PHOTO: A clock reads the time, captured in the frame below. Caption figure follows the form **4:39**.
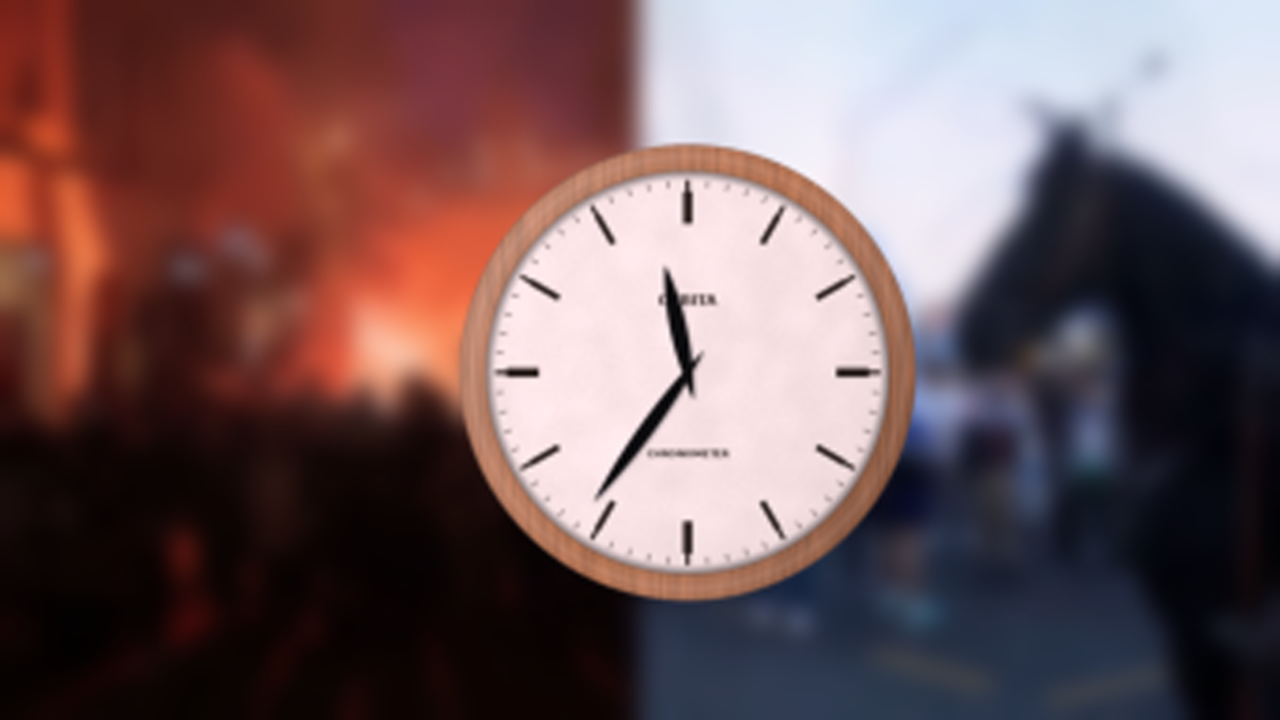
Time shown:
**11:36**
